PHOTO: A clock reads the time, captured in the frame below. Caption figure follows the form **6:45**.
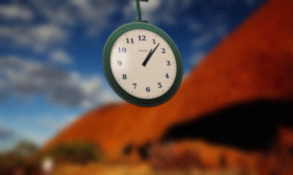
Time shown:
**1:07**
